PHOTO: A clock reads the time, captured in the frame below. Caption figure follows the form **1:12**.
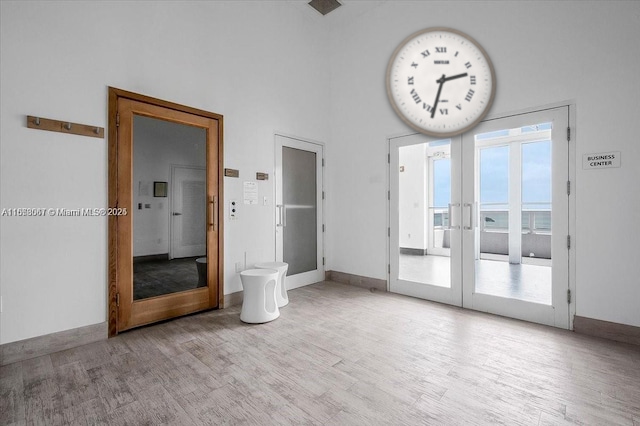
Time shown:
**2:33**
